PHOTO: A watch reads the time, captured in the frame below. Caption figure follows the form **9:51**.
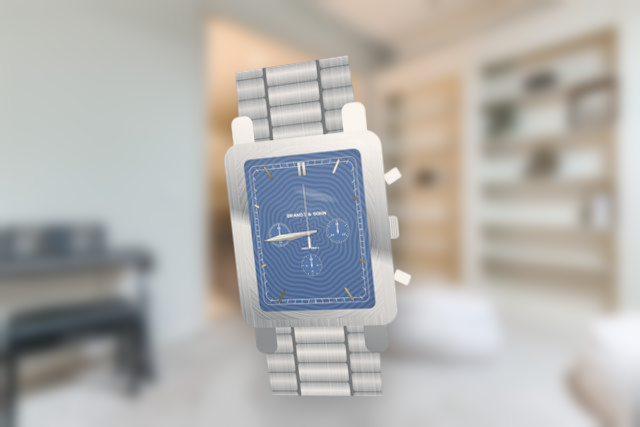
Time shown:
**8:44**
